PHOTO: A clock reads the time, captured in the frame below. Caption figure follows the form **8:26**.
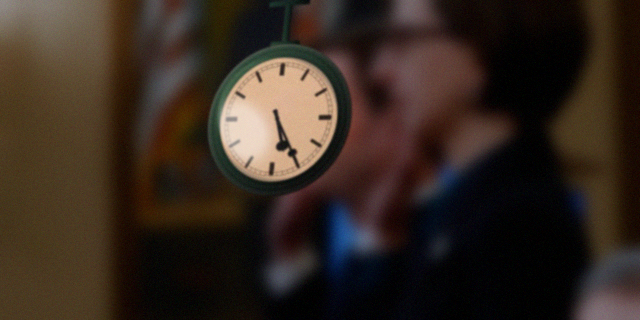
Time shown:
**5:25**
